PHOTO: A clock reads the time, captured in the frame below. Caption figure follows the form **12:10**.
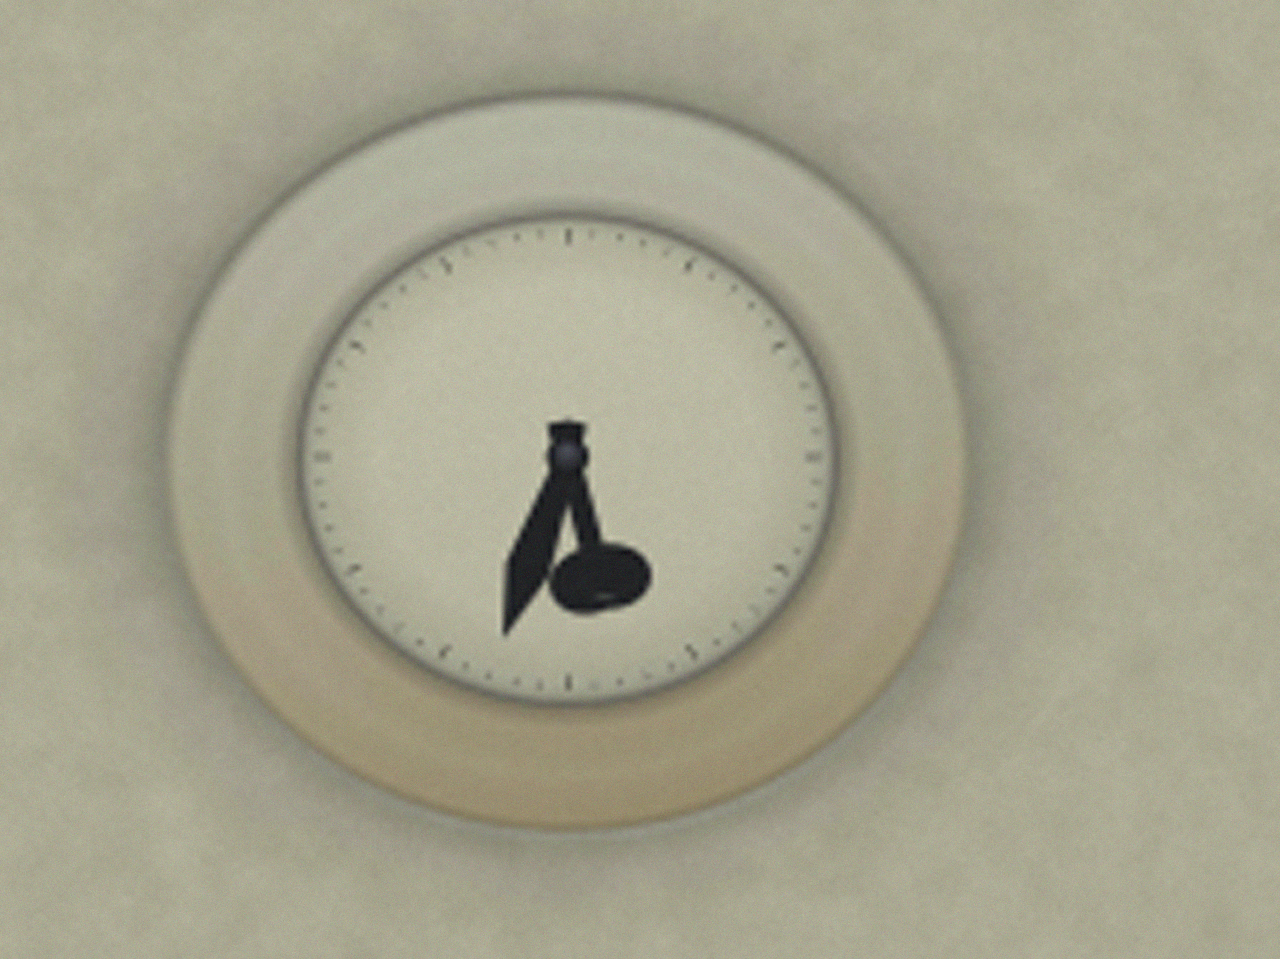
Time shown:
**5:33**
